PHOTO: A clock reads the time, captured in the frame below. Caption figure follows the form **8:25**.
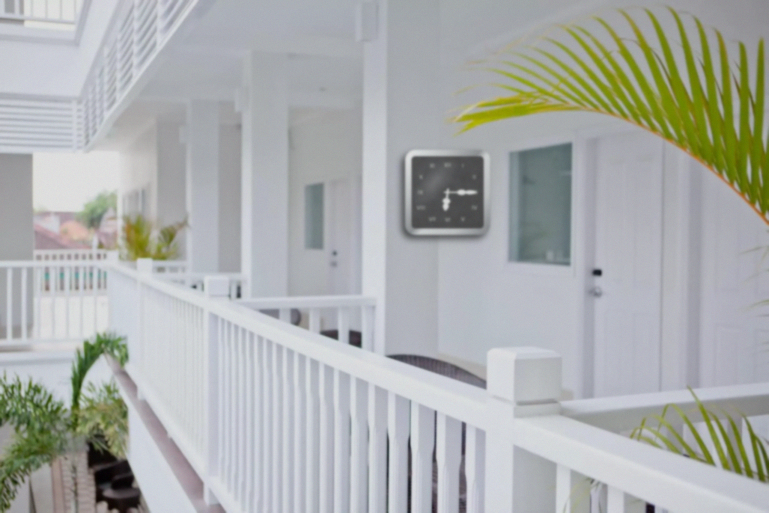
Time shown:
**6:15**
